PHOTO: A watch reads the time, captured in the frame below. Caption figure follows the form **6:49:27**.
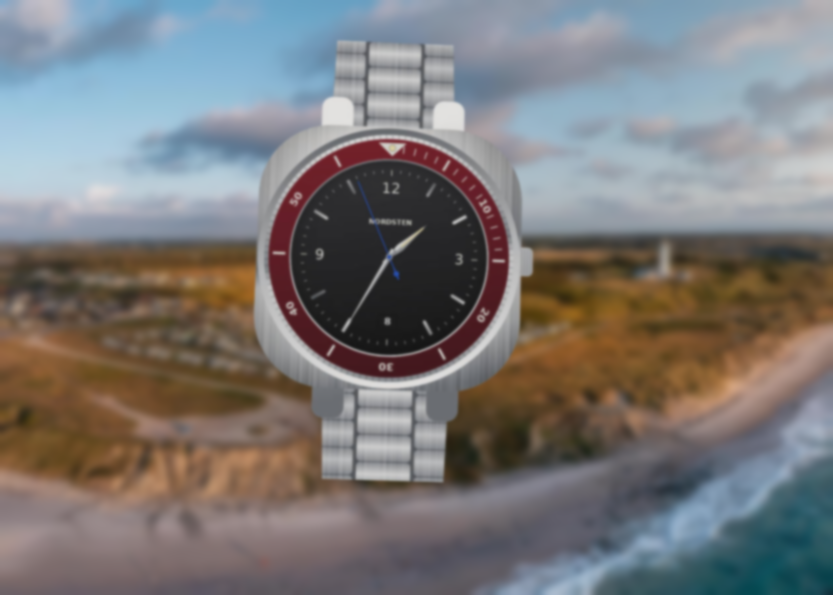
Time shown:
**1:34:56**
